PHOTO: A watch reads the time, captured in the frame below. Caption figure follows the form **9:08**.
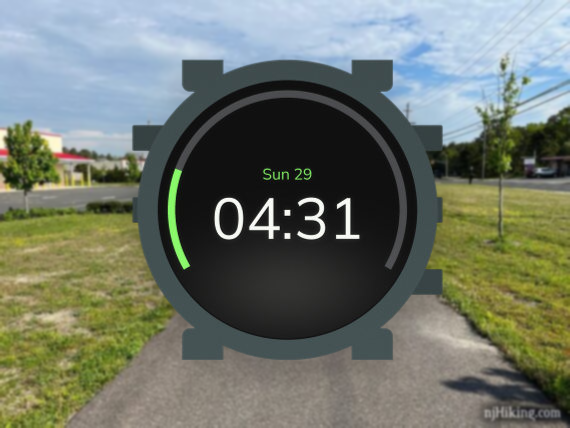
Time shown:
**4:31**
